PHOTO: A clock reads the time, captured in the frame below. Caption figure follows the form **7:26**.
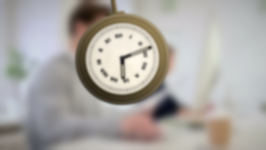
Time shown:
**6:13**
